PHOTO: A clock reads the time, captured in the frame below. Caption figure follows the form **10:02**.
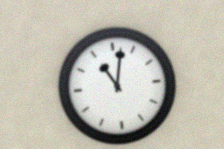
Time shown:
**11:02**
